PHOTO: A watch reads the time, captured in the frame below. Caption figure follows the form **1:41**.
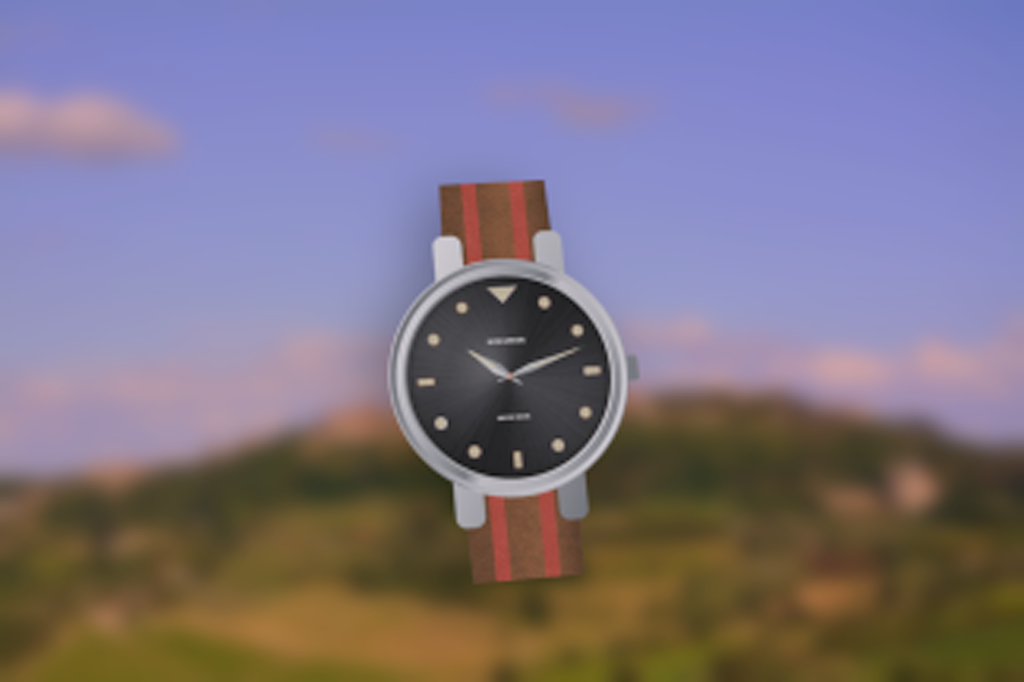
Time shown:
**10:12**
